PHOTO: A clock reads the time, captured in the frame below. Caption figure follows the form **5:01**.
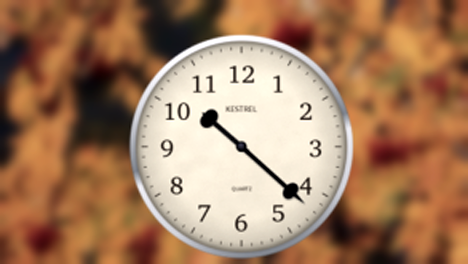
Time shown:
**10:22**
